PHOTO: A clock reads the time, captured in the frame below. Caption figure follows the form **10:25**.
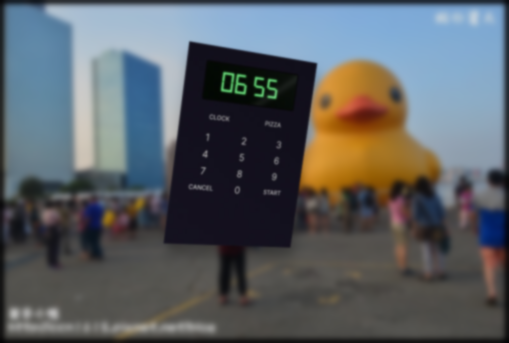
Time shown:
**6:55**
